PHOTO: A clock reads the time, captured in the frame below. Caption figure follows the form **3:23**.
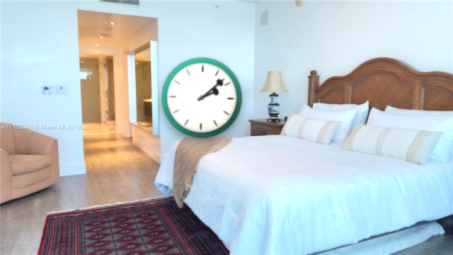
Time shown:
**2:08**
